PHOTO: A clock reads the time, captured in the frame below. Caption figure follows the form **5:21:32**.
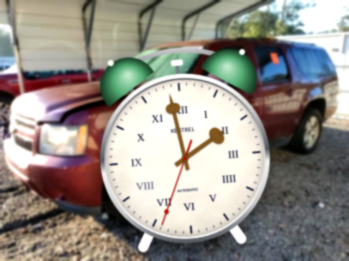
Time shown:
**1:58:34**
